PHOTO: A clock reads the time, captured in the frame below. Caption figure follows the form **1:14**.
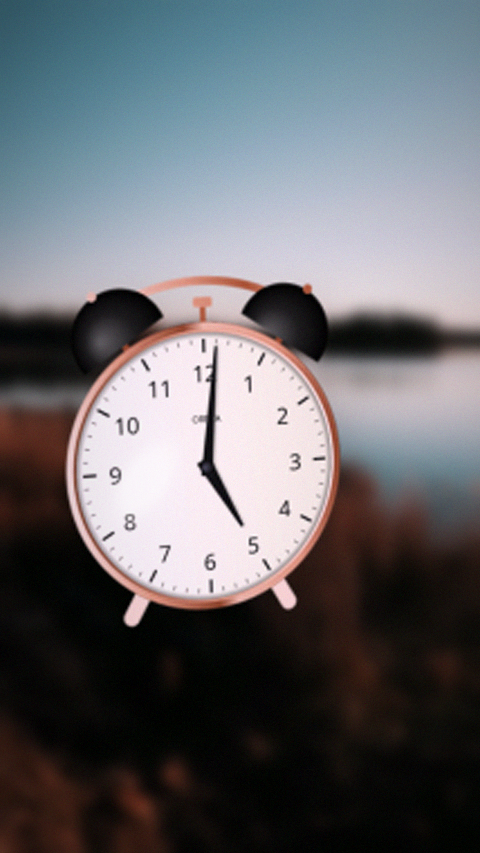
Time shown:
**5:01**
